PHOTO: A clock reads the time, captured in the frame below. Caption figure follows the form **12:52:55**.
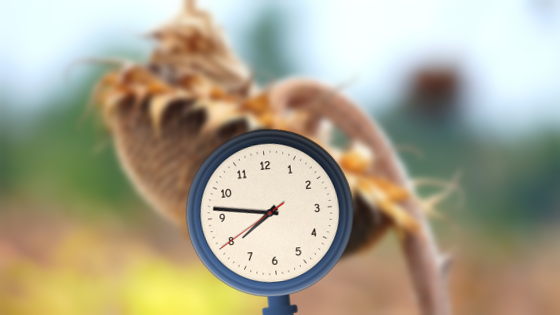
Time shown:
**7:46:40**
